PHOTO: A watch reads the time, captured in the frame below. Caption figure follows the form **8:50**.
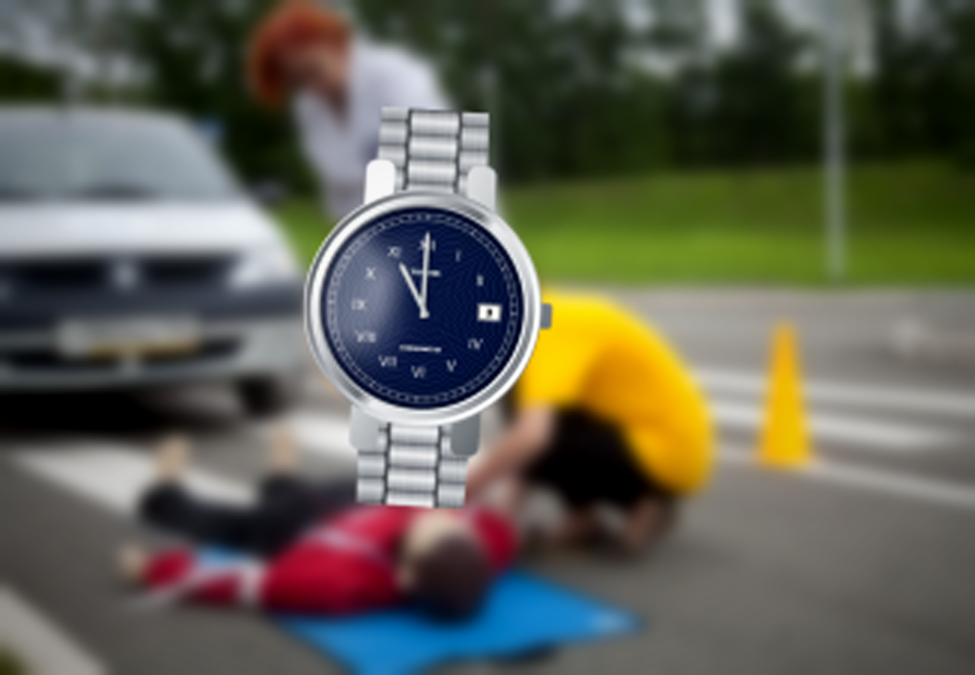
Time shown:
**11:00**
